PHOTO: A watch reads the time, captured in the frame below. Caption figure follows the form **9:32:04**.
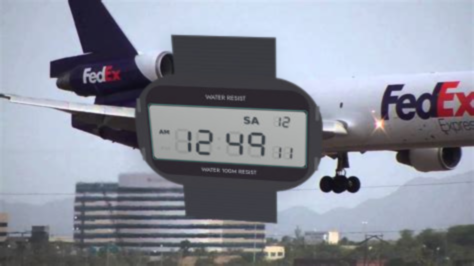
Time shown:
**12:49:11**
